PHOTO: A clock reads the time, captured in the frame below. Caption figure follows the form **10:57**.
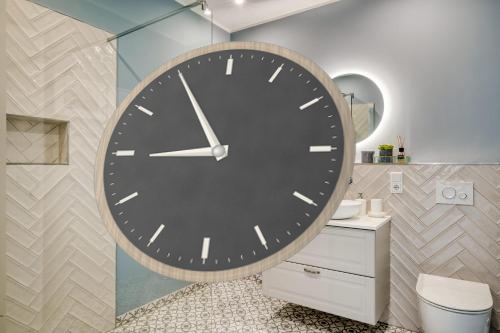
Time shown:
**8:55**
